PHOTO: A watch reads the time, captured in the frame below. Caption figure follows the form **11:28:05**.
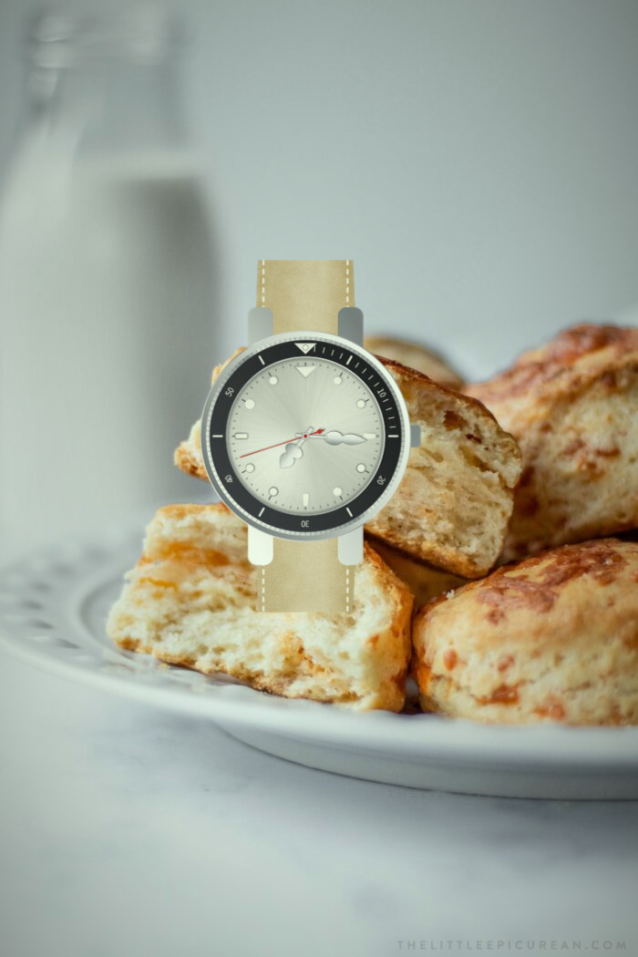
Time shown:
**7:15:42**
